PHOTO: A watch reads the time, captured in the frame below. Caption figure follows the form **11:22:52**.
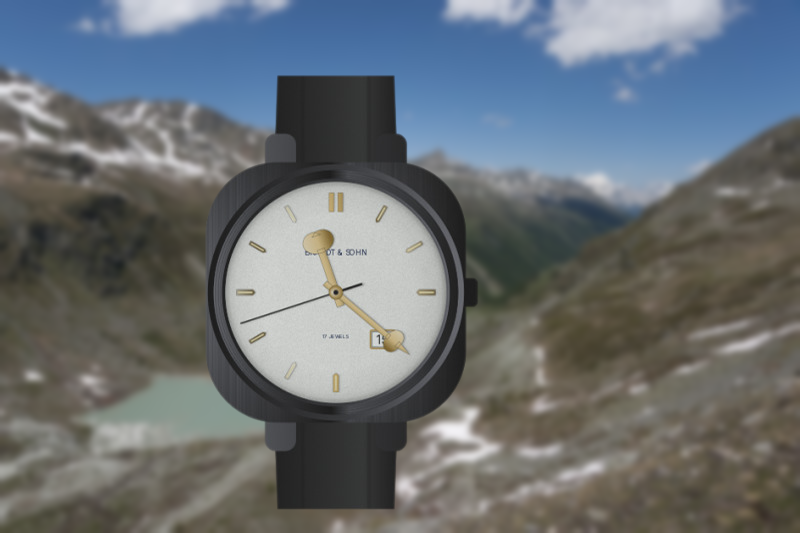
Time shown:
**11:21:42**
